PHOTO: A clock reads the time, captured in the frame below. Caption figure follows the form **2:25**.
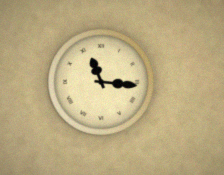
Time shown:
**11:16**
